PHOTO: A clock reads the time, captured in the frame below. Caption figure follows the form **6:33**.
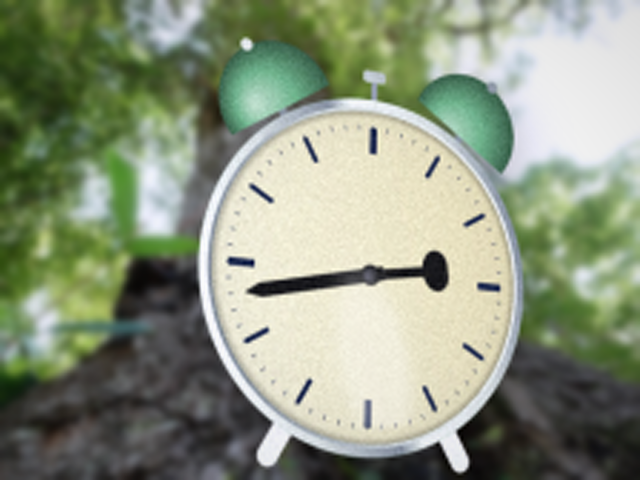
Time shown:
**2:43**
